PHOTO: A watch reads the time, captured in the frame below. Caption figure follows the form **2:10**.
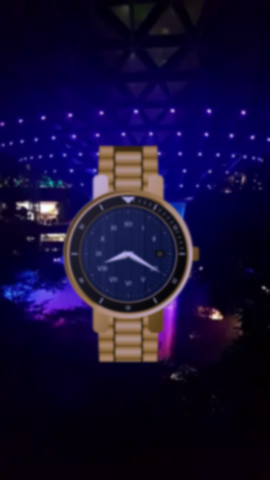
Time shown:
**8:20**
